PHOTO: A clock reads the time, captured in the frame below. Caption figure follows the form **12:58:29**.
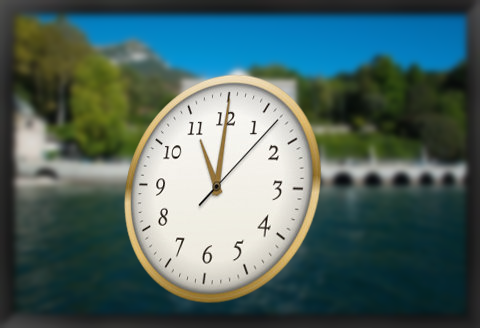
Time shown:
**11:00:07**
